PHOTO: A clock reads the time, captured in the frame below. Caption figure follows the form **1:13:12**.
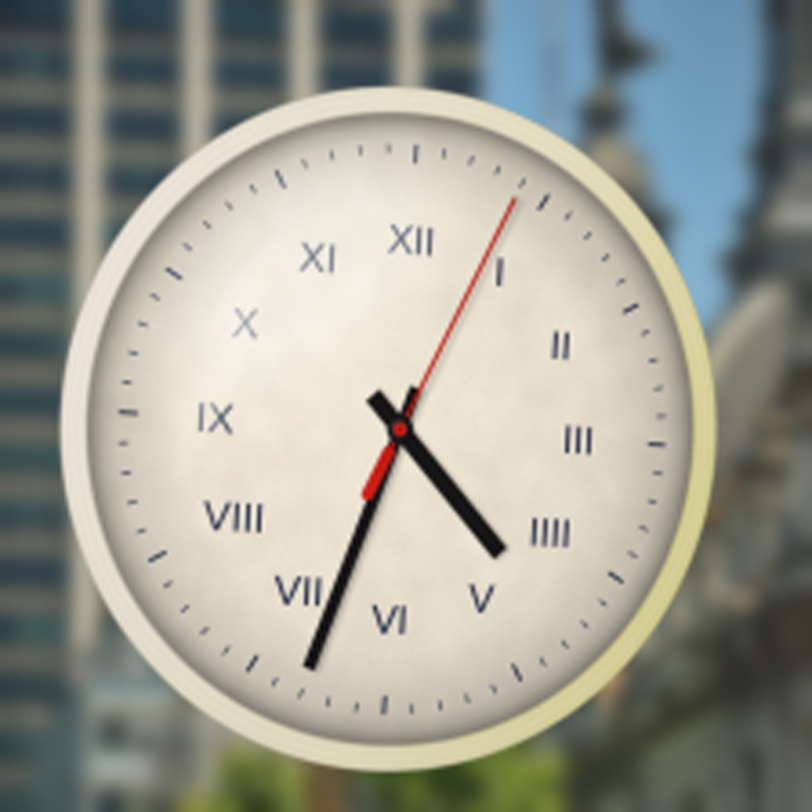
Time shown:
**4:33:04**
